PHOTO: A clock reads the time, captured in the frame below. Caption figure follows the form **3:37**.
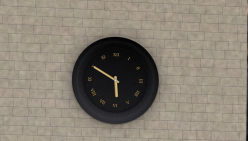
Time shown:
**5:50**
